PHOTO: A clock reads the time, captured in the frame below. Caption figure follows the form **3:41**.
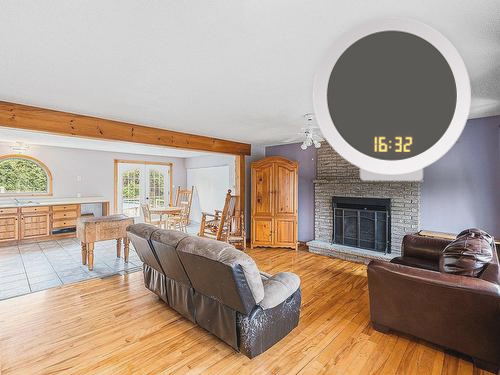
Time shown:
**16:32**
